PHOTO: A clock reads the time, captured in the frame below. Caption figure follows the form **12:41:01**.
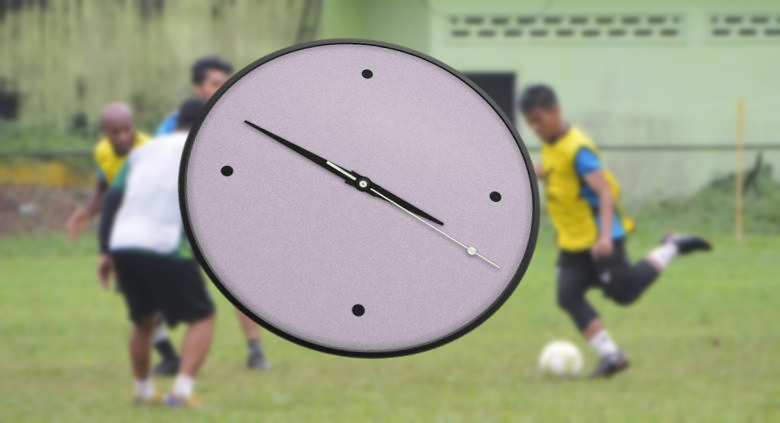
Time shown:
**3:49:20**
